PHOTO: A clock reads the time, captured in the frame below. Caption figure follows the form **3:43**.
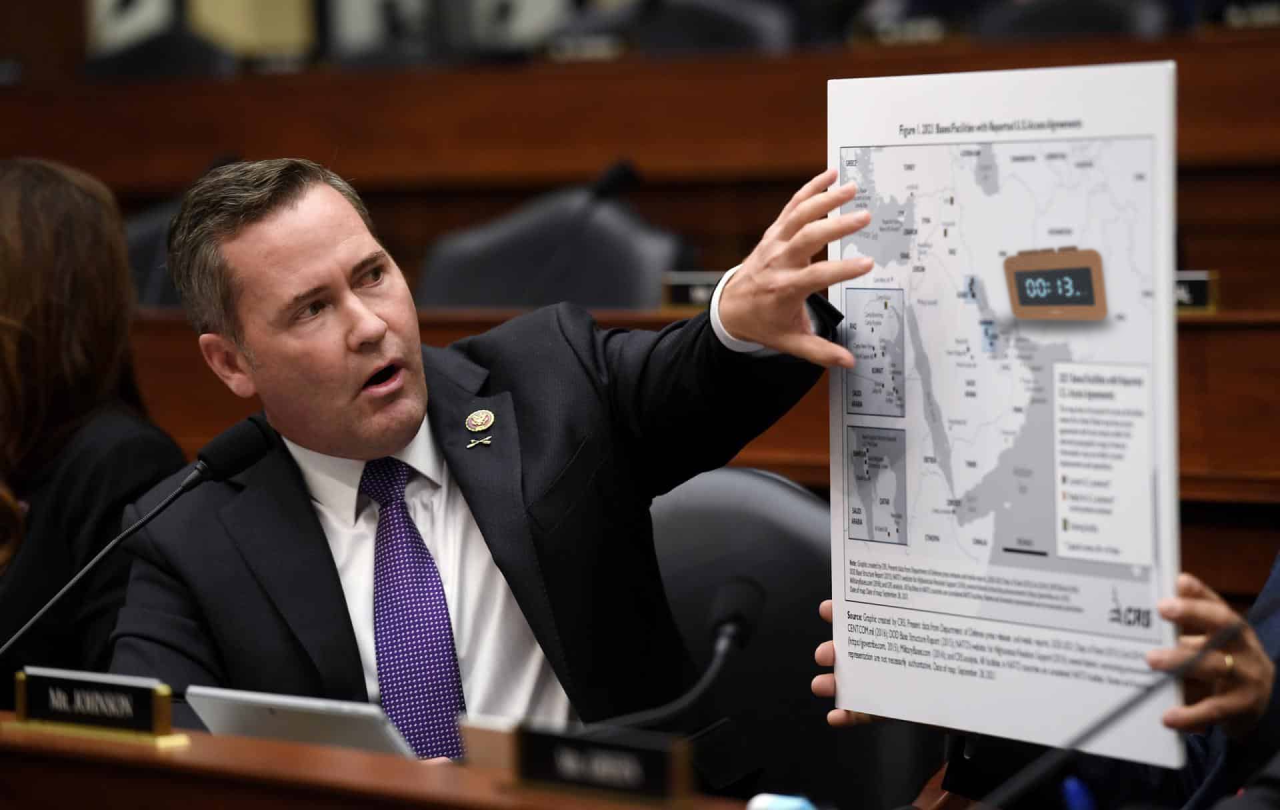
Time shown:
**0:13**
